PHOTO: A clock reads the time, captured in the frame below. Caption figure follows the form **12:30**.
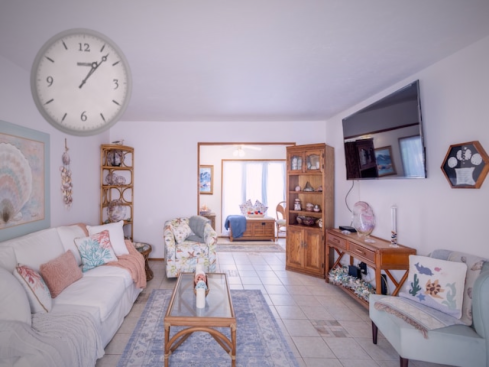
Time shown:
**1:07**
